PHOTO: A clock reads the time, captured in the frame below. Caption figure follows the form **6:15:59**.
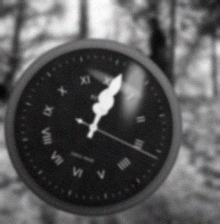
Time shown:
**12:01:16**
